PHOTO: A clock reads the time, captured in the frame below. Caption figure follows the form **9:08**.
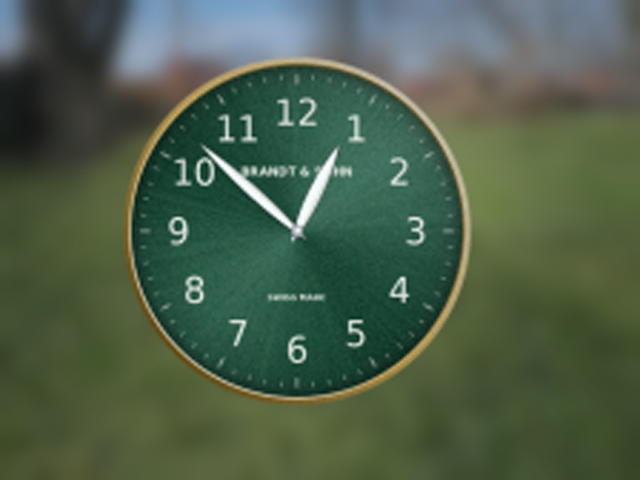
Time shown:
**12:52**
